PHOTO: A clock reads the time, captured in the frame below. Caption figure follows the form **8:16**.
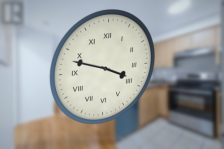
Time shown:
**3:48**
